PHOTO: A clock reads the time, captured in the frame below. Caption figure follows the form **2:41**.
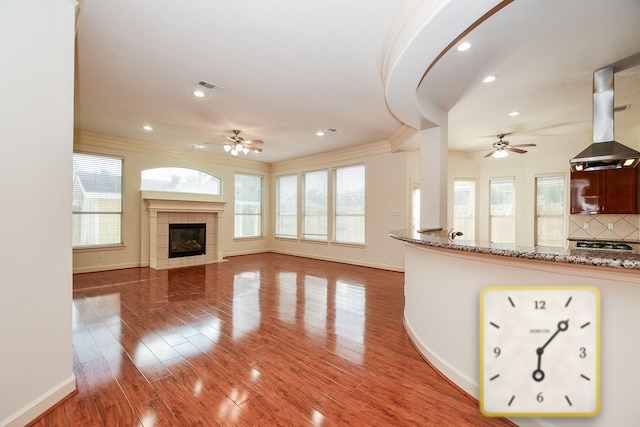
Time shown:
**6:07**
